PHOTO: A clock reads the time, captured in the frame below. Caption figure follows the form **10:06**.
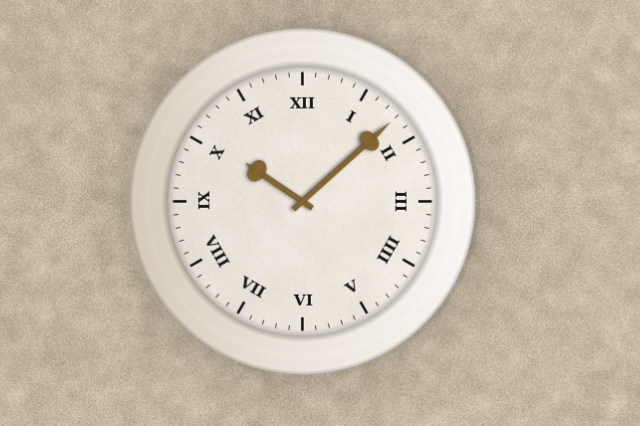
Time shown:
**10:08**
